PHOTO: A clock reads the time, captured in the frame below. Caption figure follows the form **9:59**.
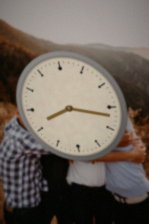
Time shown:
**8:17**
